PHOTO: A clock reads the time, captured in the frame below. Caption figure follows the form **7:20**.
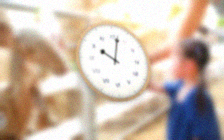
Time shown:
**10:02**
